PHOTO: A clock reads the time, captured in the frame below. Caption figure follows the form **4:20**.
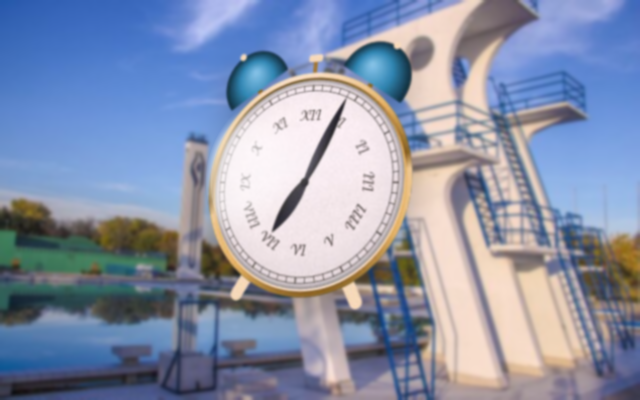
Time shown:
**7:04**
